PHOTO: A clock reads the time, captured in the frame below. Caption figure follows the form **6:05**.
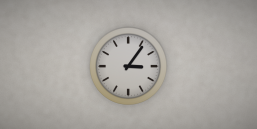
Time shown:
**3:06**
